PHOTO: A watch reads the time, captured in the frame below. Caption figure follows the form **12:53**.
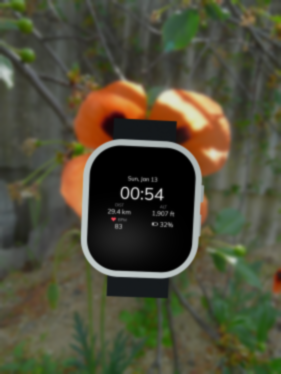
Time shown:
**0:54**
